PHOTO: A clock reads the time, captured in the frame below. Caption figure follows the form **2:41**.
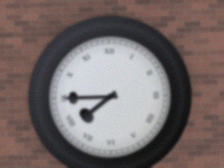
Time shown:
**7:45**
